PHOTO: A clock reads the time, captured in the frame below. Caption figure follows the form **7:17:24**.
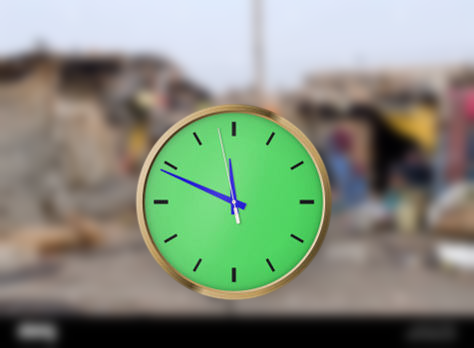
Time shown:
**11:48:58**
